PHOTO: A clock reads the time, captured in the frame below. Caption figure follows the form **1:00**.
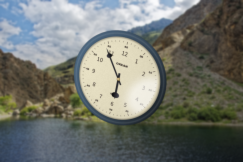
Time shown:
**5:54**
